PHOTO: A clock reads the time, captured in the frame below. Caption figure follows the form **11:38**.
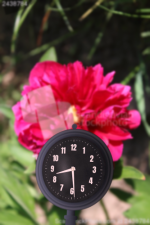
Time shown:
**8:29**
